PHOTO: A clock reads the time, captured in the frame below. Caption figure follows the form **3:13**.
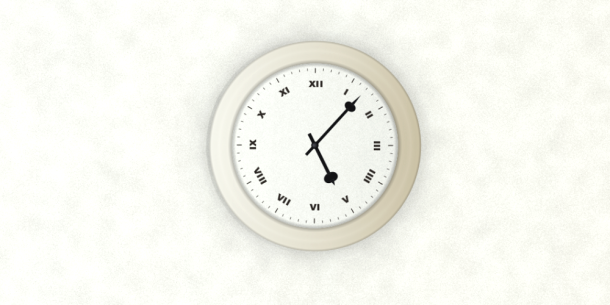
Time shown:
**5:07**
